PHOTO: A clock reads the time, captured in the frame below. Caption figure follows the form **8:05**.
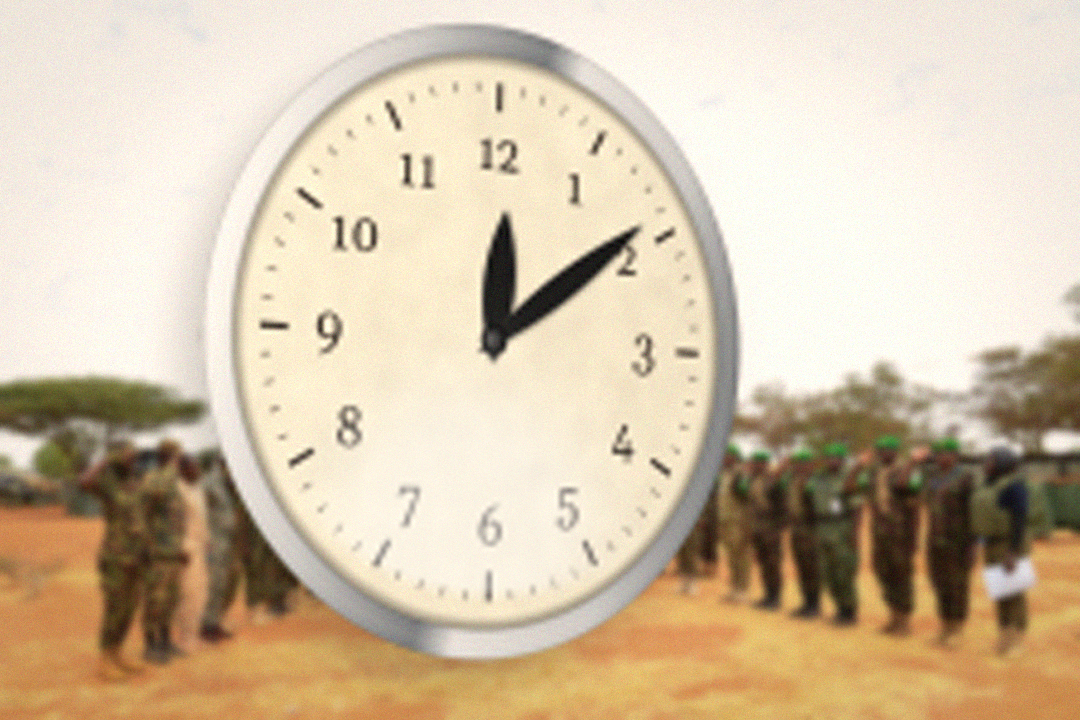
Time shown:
**12:09**
